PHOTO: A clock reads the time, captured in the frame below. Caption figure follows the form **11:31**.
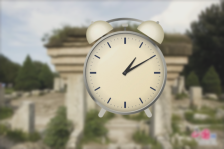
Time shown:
**1:10**
